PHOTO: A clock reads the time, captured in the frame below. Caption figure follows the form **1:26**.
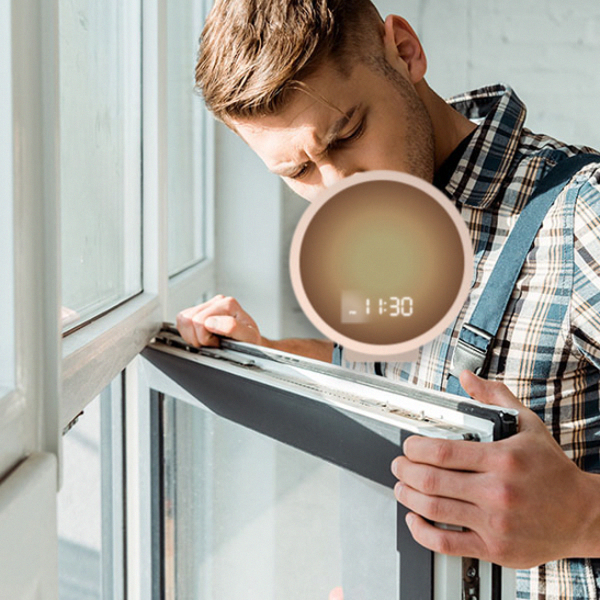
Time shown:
**11:30**
